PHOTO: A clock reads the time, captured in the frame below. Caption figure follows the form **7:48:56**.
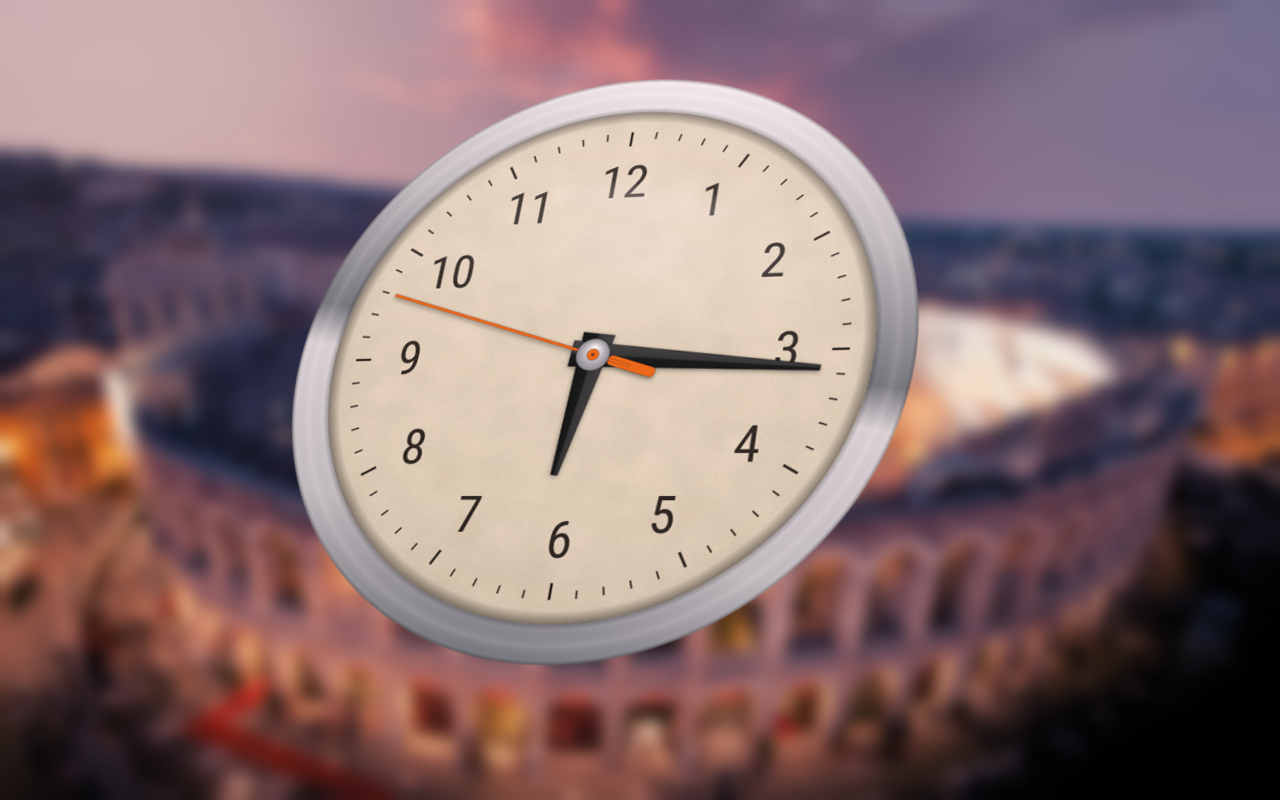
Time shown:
**6:15:48**
